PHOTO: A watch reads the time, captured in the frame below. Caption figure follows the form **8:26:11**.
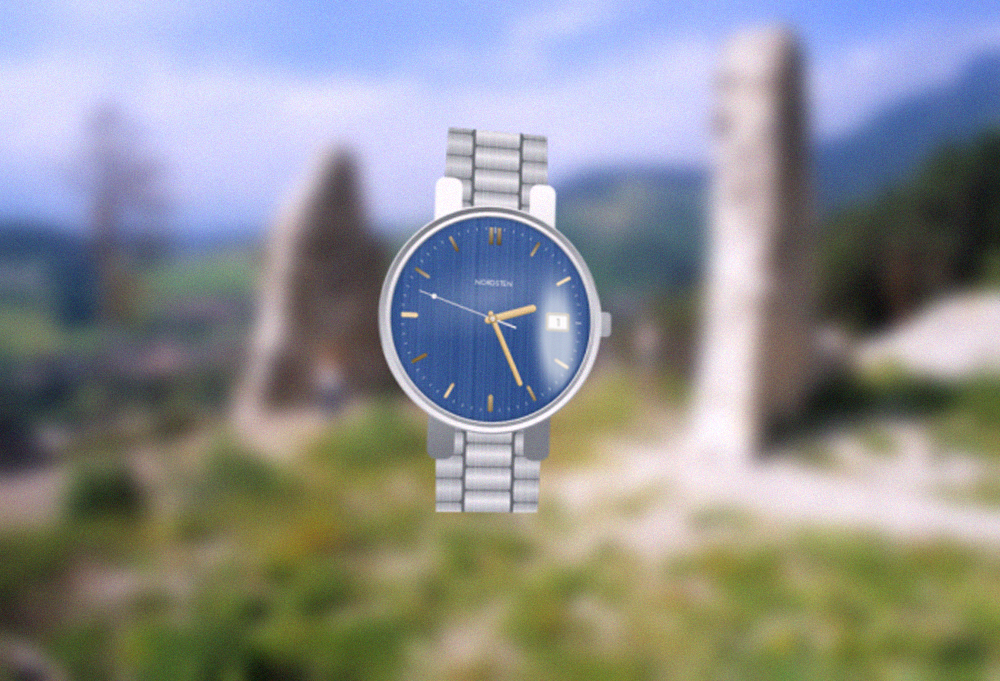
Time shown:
**2:25:48**
